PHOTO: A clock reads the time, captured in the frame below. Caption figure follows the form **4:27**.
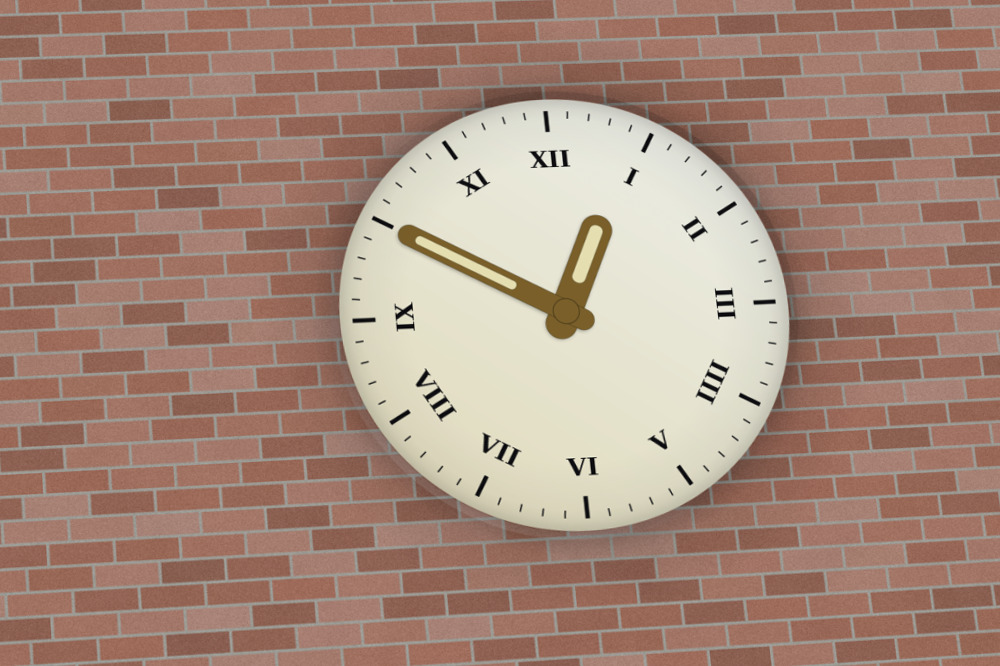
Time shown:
**12:50**
